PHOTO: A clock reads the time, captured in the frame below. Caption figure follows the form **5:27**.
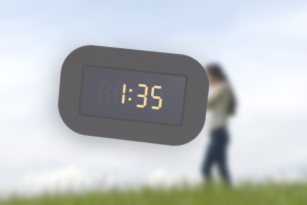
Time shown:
**1:35**
